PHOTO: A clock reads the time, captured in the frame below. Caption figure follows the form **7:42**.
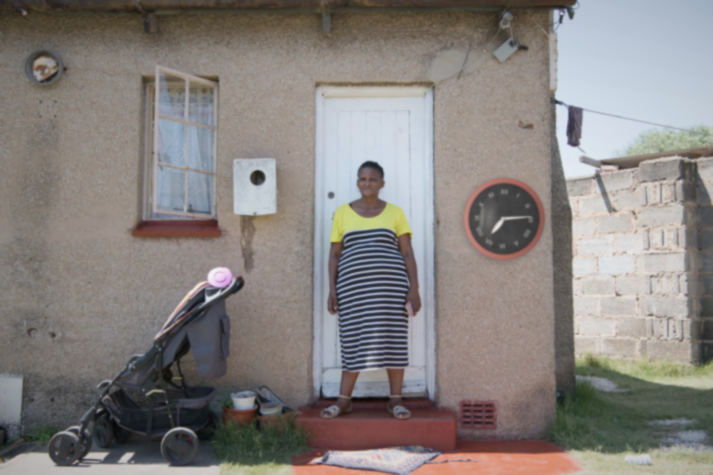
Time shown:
**7:14**
